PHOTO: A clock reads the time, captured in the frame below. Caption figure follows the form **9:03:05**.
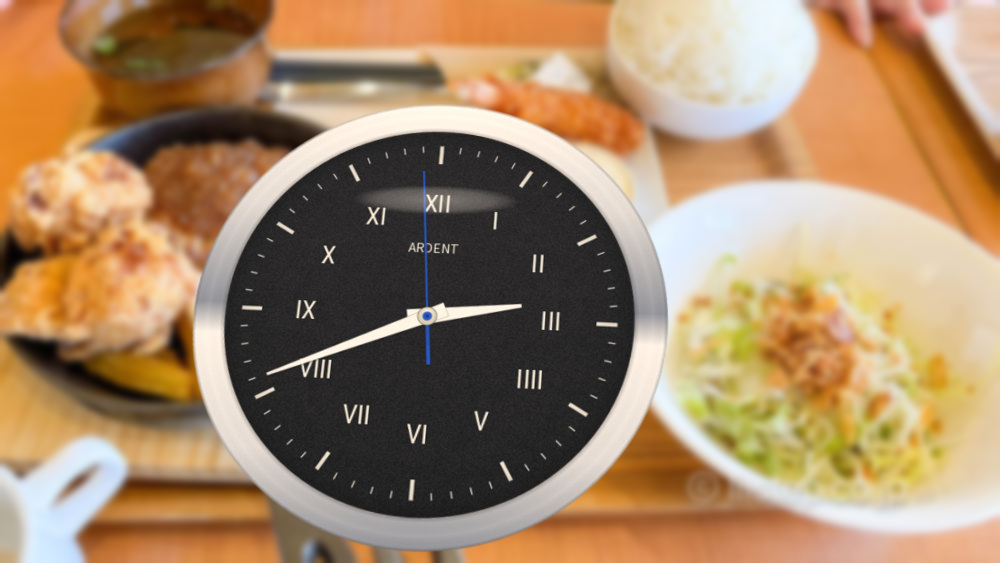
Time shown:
**2:40:59**
